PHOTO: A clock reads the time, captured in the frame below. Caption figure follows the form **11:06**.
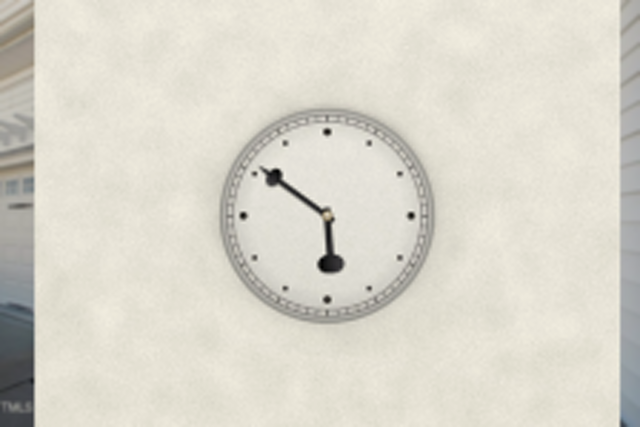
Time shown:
**5:51**
